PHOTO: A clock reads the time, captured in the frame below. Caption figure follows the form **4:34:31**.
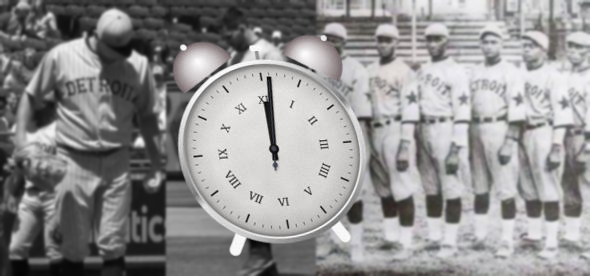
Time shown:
**12:01:01**
